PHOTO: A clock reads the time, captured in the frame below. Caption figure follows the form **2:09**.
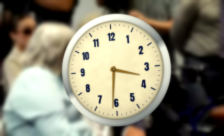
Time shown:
**3:31**
